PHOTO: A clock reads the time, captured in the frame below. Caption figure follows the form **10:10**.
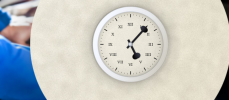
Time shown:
**5:07**
